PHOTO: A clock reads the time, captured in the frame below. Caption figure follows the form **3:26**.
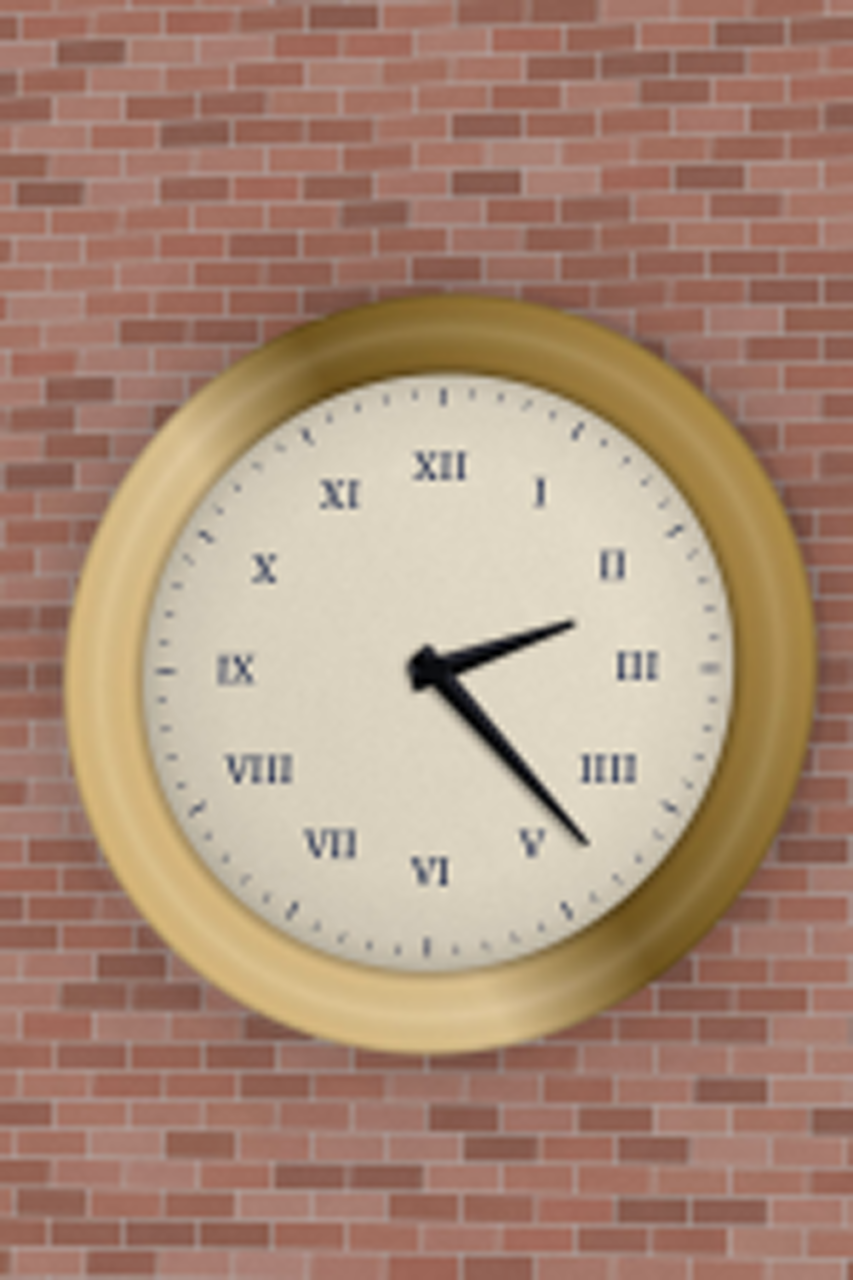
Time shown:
**2:23**
